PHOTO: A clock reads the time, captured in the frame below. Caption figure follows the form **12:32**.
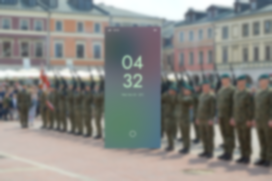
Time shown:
**4:32**
